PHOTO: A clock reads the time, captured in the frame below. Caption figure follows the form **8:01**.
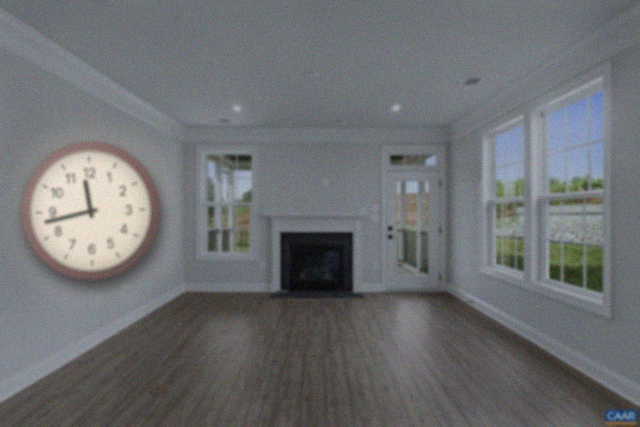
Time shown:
**11:43**
